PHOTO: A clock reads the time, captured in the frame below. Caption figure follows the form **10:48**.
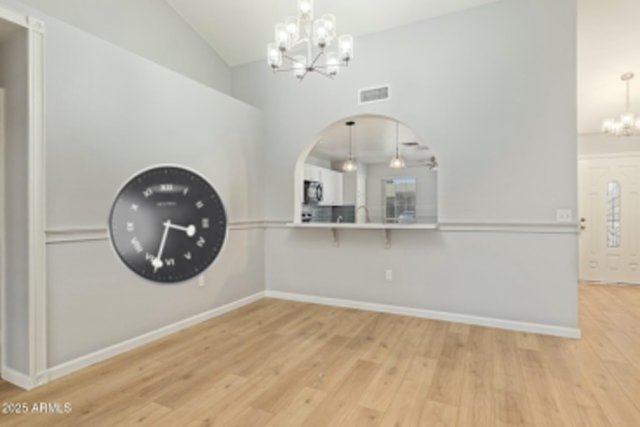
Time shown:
**3:33**
